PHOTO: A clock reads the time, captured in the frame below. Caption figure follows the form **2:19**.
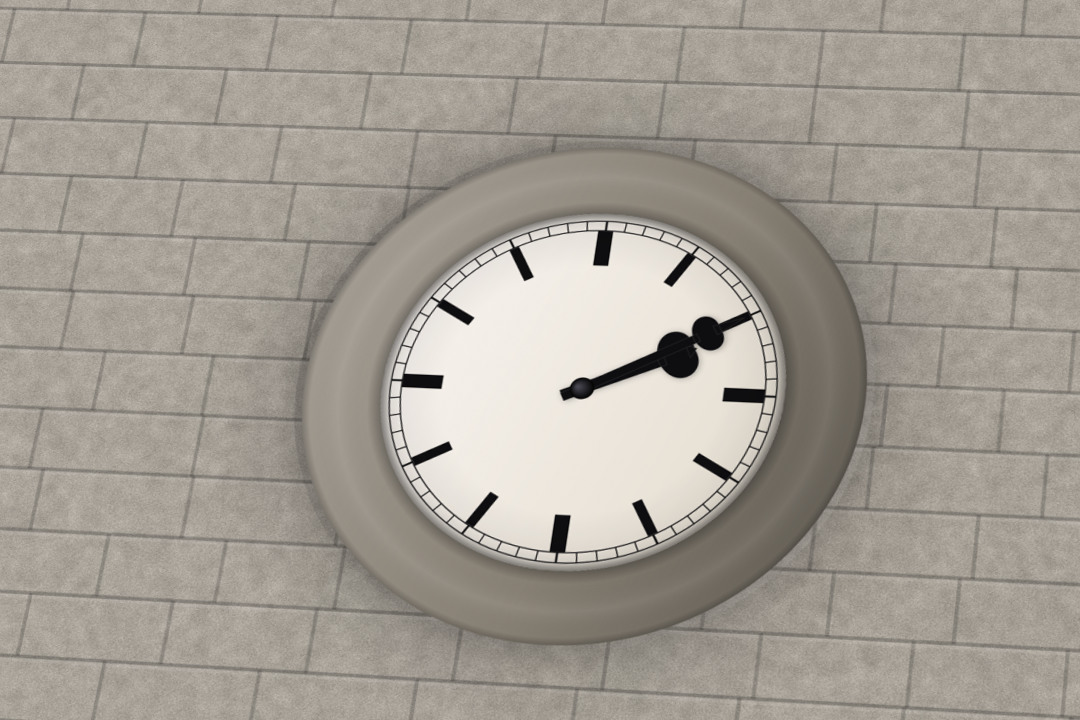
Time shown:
**2:10**
